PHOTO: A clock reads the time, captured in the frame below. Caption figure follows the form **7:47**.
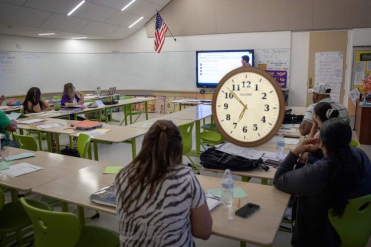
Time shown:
**6:52**
